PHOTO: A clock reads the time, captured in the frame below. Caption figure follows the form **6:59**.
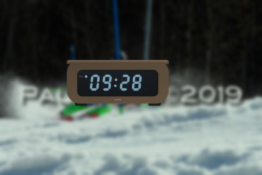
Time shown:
**9:28**
